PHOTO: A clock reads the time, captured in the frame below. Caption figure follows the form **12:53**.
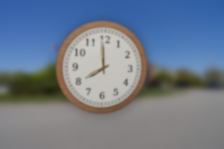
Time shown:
**7:59**
